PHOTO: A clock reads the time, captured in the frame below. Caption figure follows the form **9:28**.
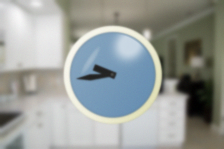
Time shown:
**9:44**
